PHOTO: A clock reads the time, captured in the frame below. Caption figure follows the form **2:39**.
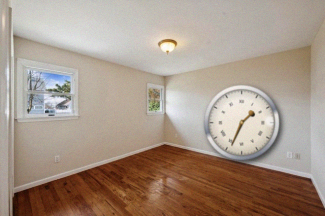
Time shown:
**1:34**
